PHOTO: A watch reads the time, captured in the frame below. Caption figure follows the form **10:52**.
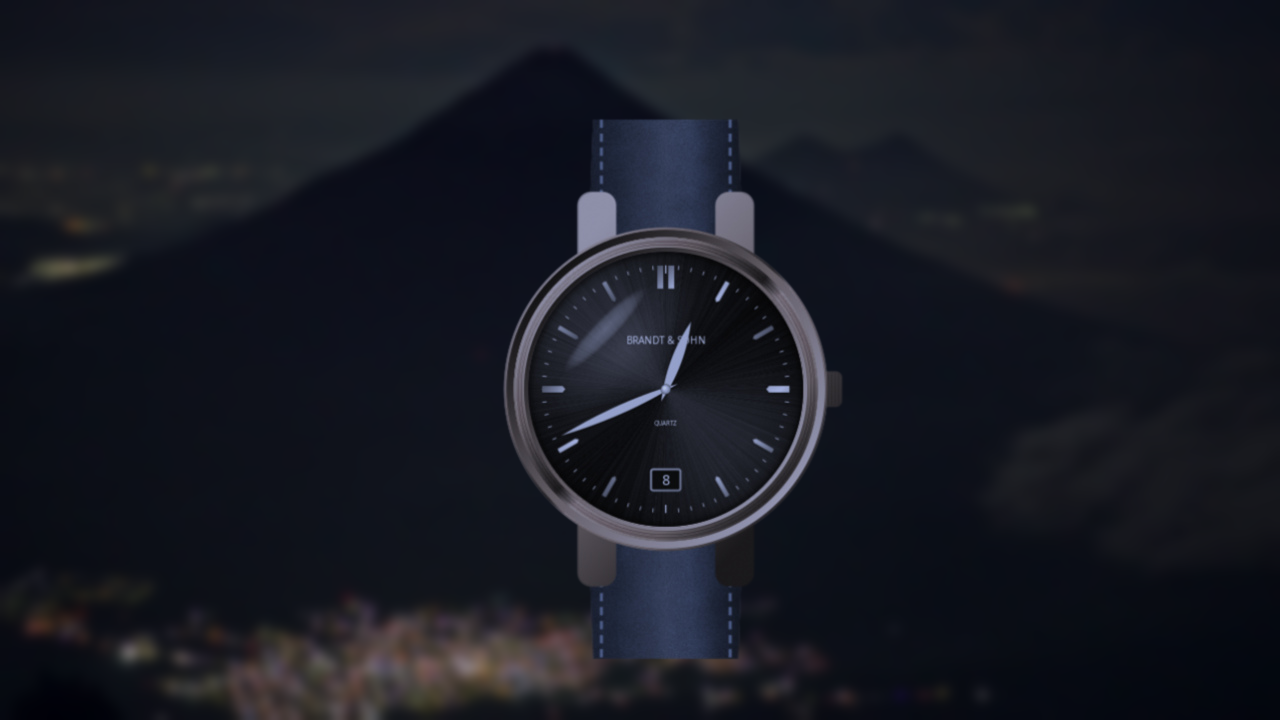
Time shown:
**12:41**
